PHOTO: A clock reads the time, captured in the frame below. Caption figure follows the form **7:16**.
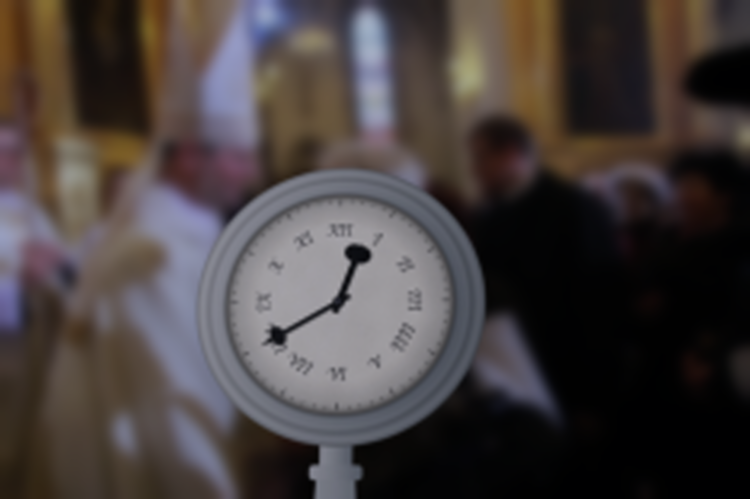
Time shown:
**12:40**
